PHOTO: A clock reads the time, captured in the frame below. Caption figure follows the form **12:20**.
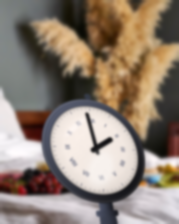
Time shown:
**1:59**
